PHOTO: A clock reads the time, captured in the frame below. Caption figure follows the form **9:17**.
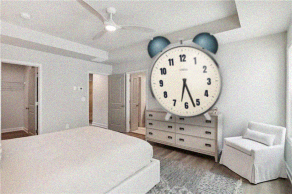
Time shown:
**6:27**
